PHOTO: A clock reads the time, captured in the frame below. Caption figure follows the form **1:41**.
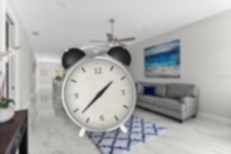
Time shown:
**1:38**
